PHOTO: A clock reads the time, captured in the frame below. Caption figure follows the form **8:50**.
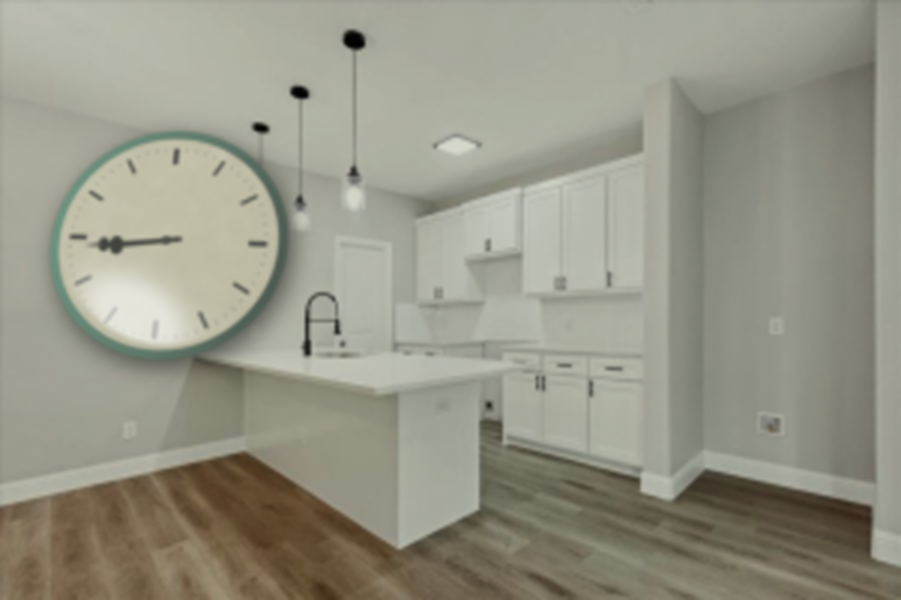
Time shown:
**8:44**
